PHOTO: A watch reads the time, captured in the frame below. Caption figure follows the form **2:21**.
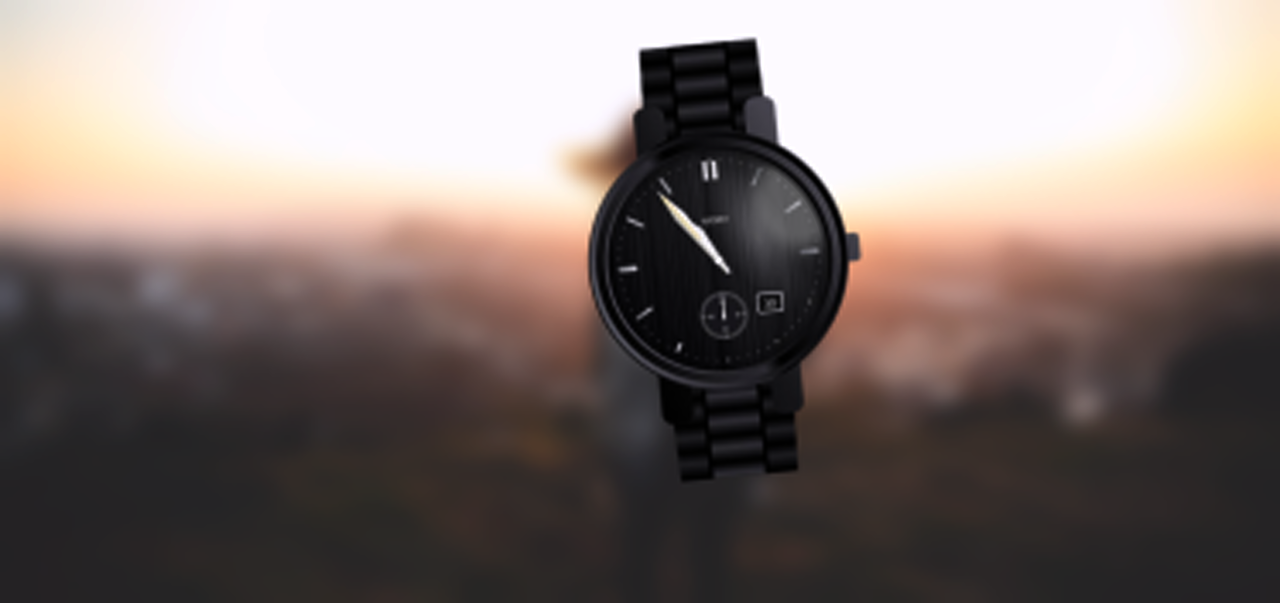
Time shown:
**10:54**
